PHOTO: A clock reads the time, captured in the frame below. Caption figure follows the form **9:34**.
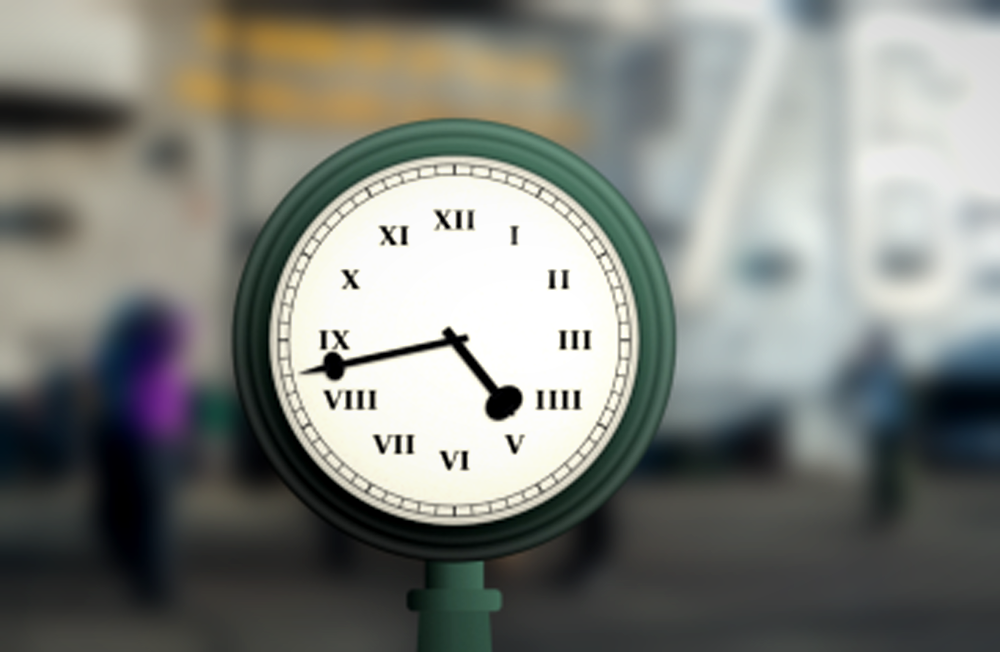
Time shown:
**4:43**
